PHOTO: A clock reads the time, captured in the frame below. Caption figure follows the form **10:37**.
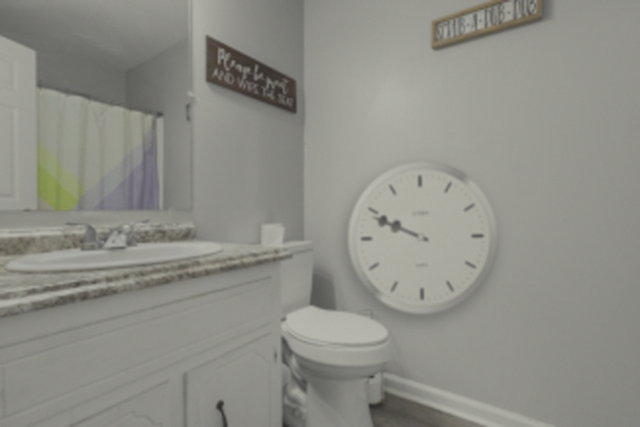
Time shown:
**9:49**
